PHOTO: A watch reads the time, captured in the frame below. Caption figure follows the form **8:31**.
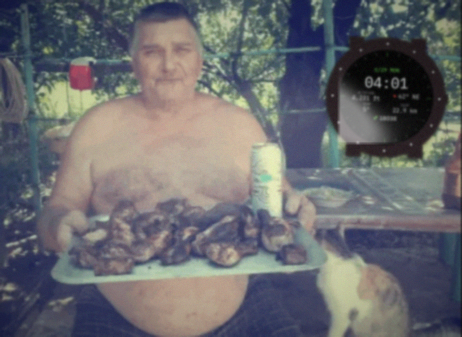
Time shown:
**4:01**
